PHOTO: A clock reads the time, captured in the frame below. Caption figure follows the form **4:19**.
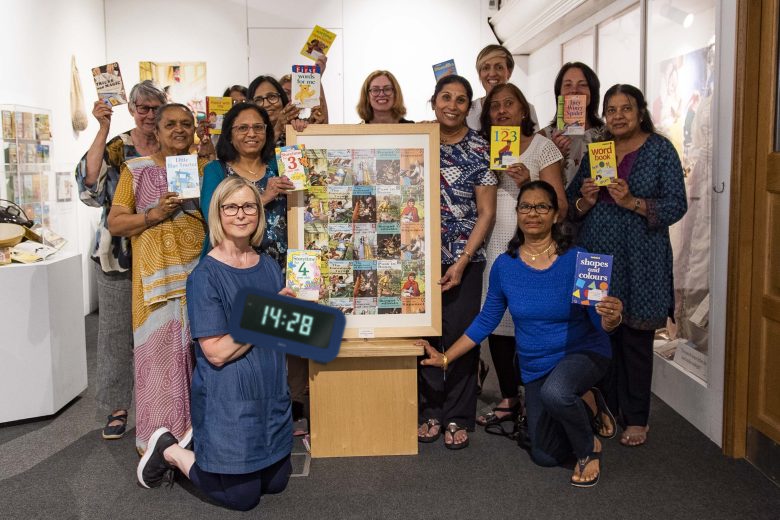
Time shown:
**14:28**
